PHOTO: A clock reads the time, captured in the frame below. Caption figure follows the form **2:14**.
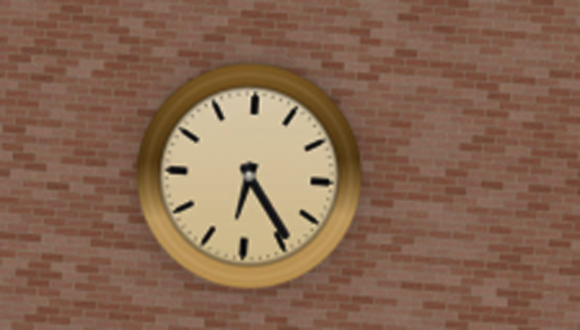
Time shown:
**6:24**
